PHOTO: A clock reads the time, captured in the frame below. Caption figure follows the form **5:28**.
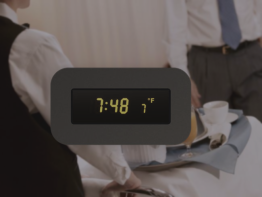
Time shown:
**7:48**
